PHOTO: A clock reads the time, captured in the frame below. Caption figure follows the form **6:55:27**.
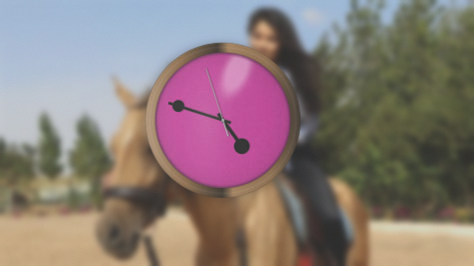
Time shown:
**4:47:57**
